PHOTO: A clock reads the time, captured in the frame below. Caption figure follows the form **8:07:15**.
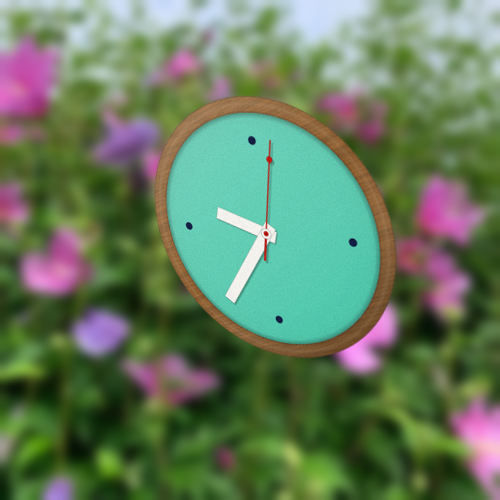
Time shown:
**9:36:02**
